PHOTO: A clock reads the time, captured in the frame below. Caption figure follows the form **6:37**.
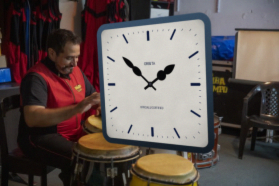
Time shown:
**1:52**
